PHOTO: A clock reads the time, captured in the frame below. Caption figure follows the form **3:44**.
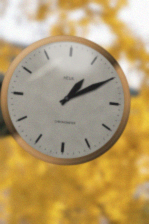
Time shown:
**1:10**
